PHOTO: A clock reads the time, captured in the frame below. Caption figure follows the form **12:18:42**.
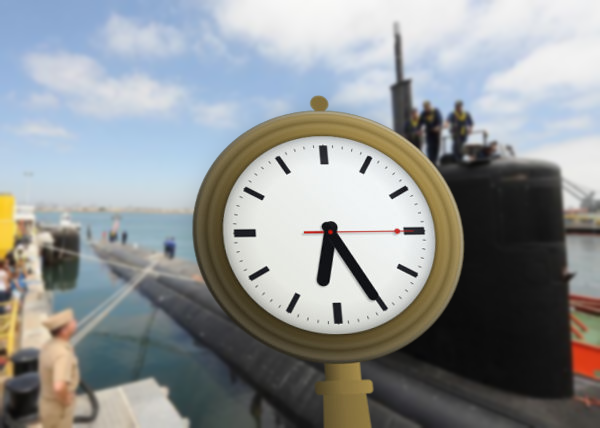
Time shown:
**6:25:15**
